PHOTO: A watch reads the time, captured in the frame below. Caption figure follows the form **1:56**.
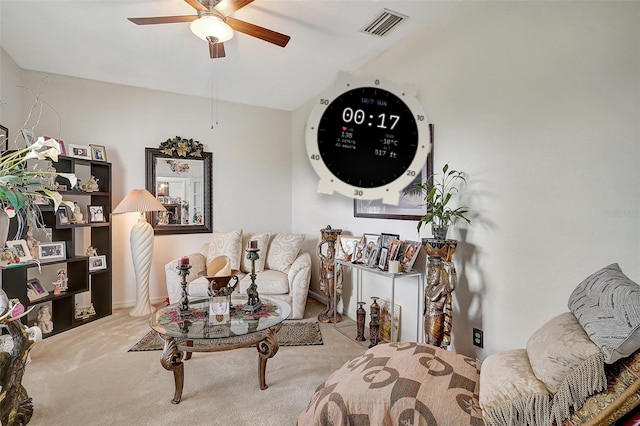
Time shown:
**0:17**
